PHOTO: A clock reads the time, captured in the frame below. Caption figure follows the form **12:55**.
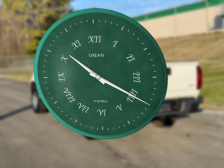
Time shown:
**10:20**
